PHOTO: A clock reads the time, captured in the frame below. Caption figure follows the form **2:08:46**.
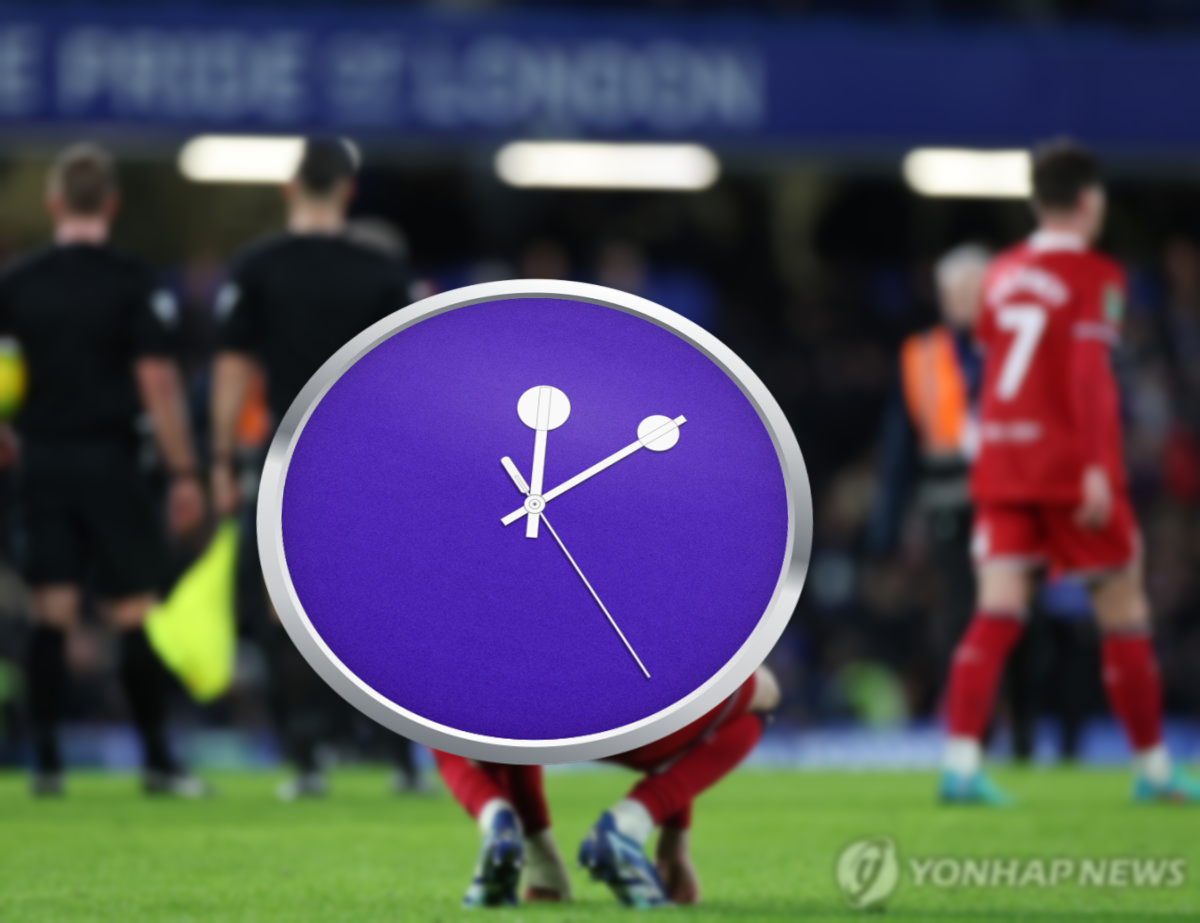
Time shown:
**12:09:25**
